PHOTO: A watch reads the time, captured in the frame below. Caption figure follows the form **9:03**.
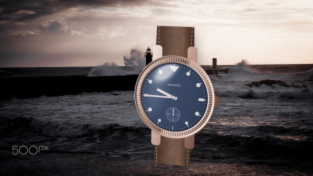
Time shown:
**9:45**
